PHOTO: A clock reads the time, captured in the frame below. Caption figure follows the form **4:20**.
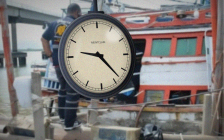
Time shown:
**9:23**
